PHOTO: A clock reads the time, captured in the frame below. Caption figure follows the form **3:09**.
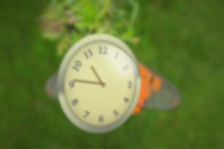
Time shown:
**10:46**
